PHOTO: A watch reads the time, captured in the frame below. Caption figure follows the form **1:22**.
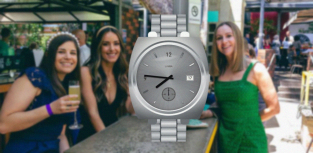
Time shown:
**7:46**
